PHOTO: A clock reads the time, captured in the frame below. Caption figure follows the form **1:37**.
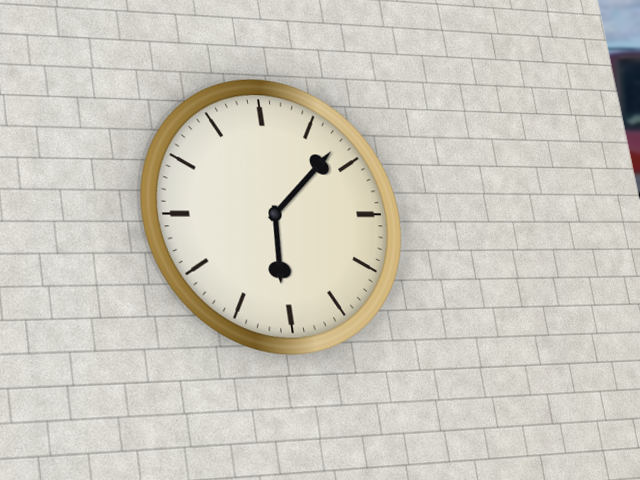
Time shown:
**6:08**
